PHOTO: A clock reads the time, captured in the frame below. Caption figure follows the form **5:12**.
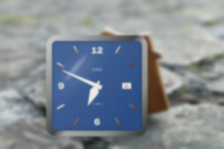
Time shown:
**6:49**
